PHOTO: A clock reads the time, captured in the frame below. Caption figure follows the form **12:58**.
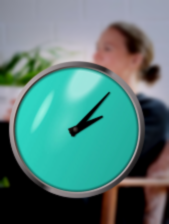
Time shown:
**2:07**
